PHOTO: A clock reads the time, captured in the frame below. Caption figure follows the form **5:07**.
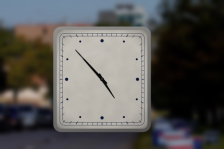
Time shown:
**4:53**
